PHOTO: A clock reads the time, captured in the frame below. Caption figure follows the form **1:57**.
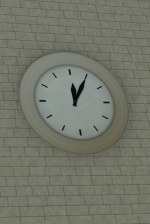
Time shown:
**12:05**
